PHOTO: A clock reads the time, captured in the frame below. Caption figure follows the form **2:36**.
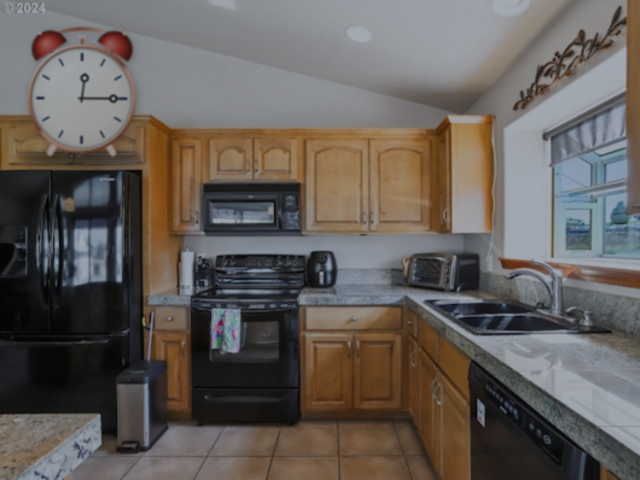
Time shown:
**12:15**
